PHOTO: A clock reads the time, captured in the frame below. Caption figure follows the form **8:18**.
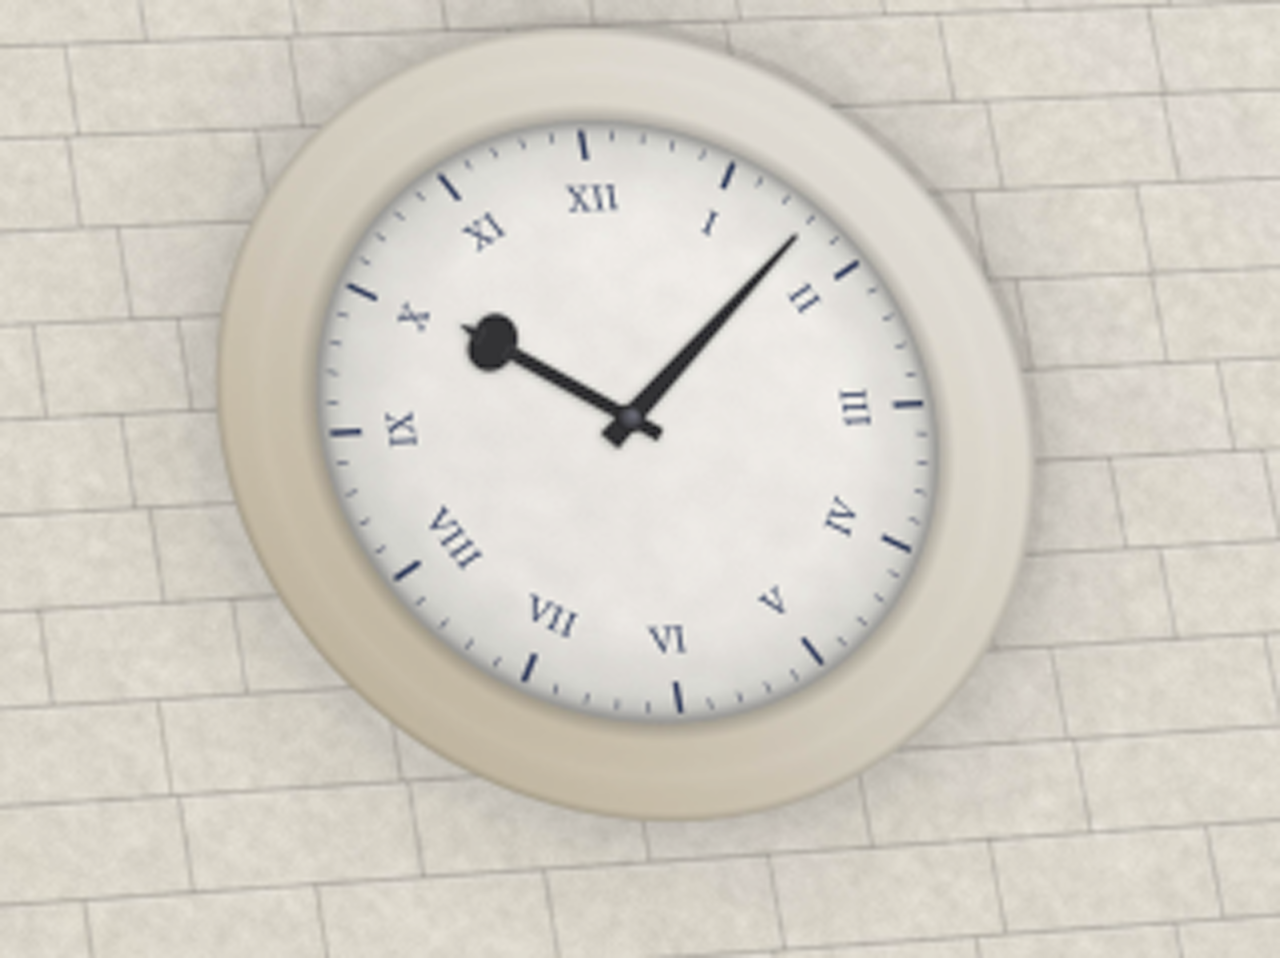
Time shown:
**10:08**
